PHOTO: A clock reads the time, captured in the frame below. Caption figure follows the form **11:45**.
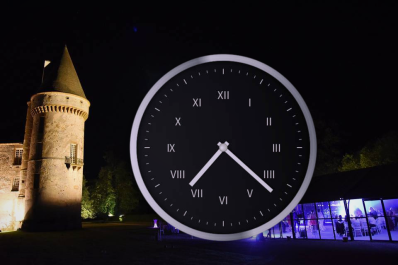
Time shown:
**7:22**
